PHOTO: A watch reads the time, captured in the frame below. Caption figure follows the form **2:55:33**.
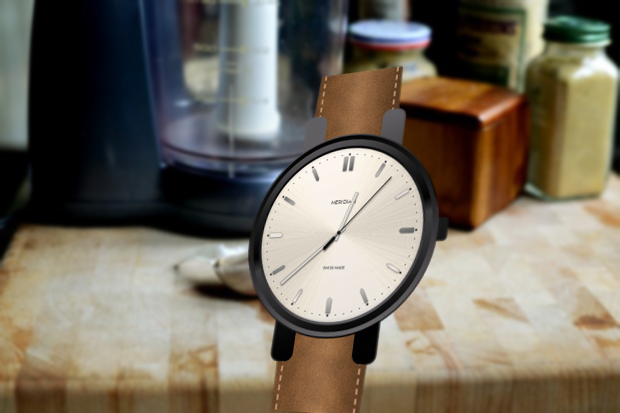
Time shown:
**12:38:07**
